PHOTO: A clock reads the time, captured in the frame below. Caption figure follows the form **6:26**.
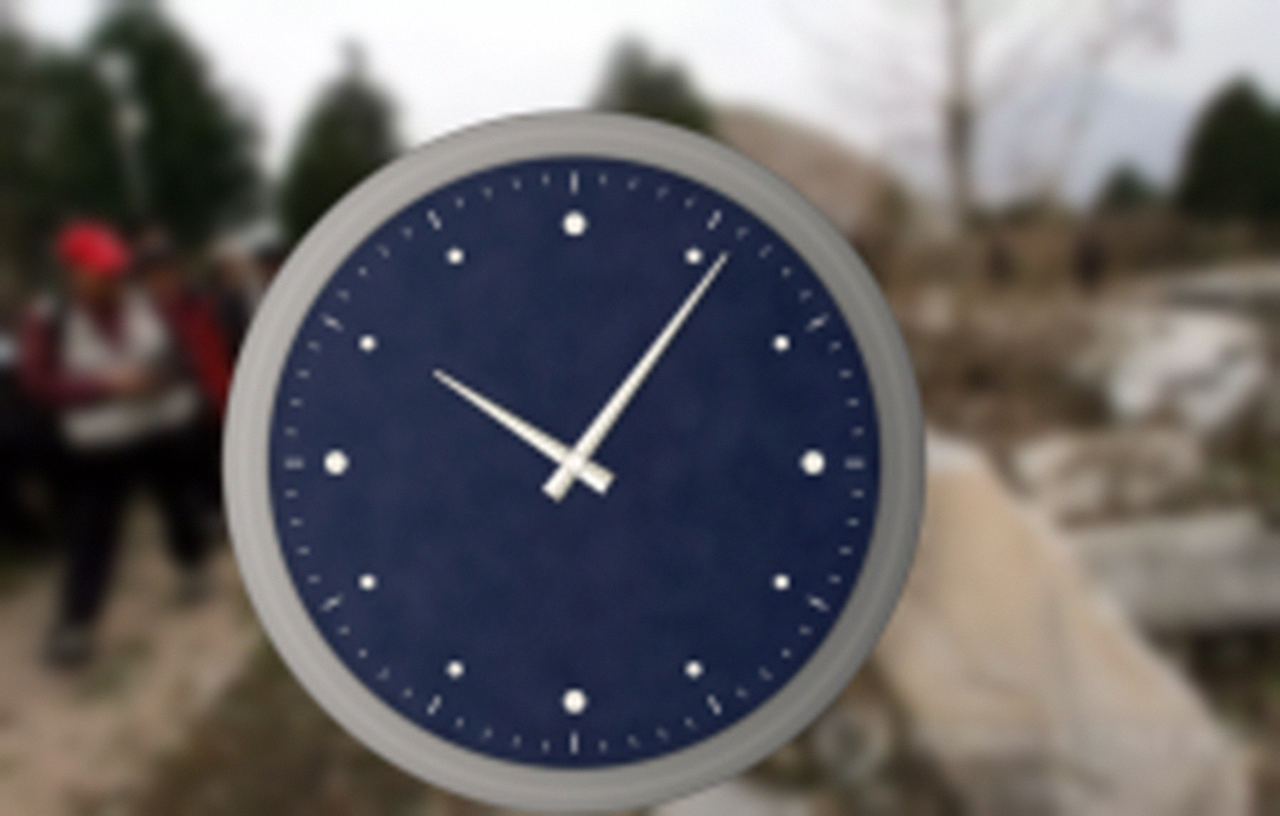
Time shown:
**10:06**
